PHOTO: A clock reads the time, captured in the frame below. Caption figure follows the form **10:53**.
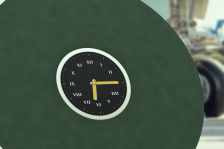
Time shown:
**6:15**
